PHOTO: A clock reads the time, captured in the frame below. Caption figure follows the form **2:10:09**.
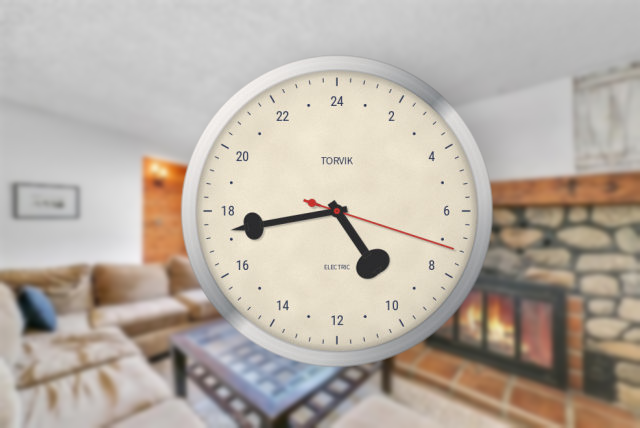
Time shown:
**9:43:18**
